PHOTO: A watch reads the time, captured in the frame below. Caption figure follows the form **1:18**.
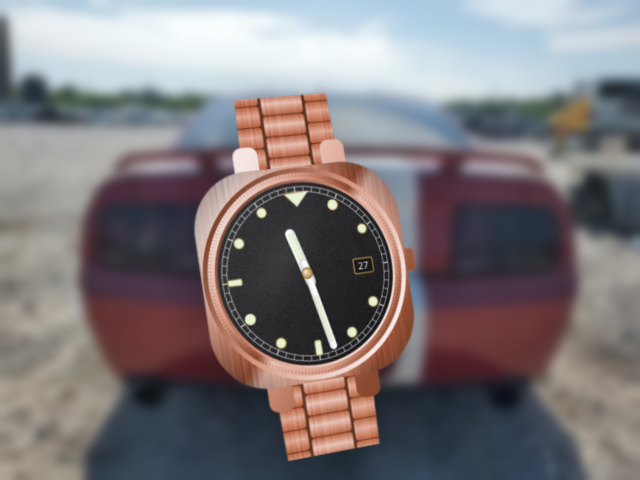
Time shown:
**11:28**
